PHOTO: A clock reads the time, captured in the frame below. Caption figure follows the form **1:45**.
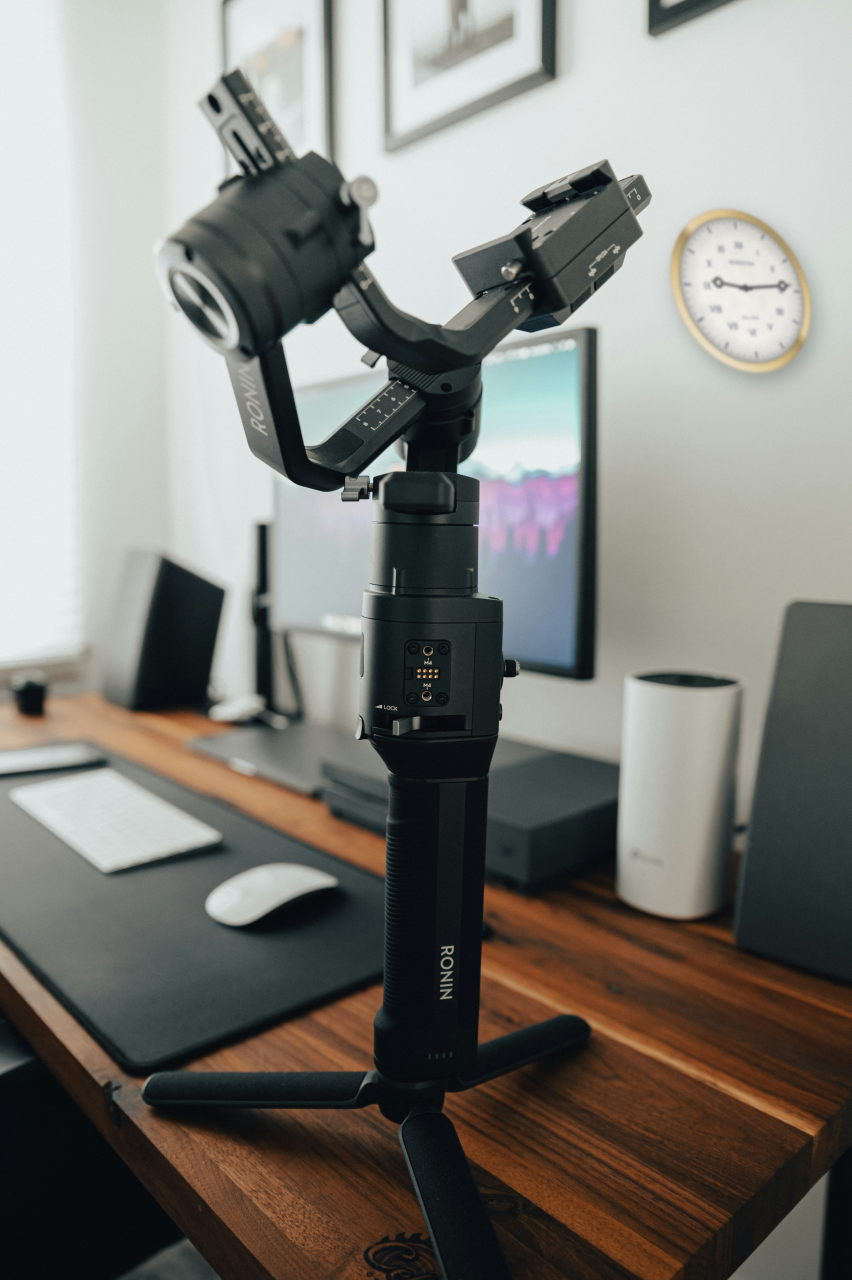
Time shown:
**9:14**
